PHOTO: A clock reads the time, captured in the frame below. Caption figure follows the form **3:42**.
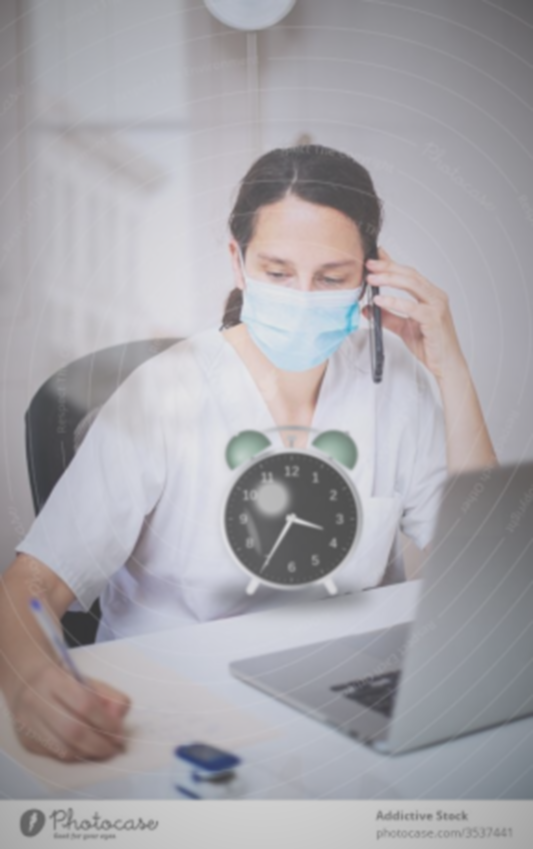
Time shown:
**3:35**
